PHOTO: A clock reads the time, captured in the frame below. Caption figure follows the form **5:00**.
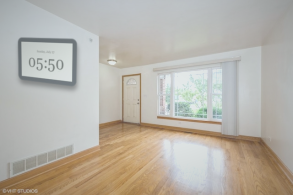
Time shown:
**5:50**
